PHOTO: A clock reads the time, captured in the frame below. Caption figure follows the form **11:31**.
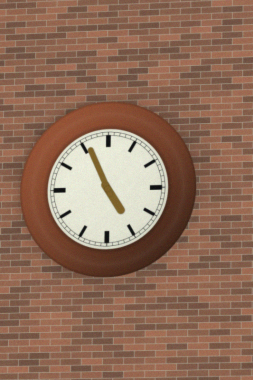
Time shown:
**4:56**
